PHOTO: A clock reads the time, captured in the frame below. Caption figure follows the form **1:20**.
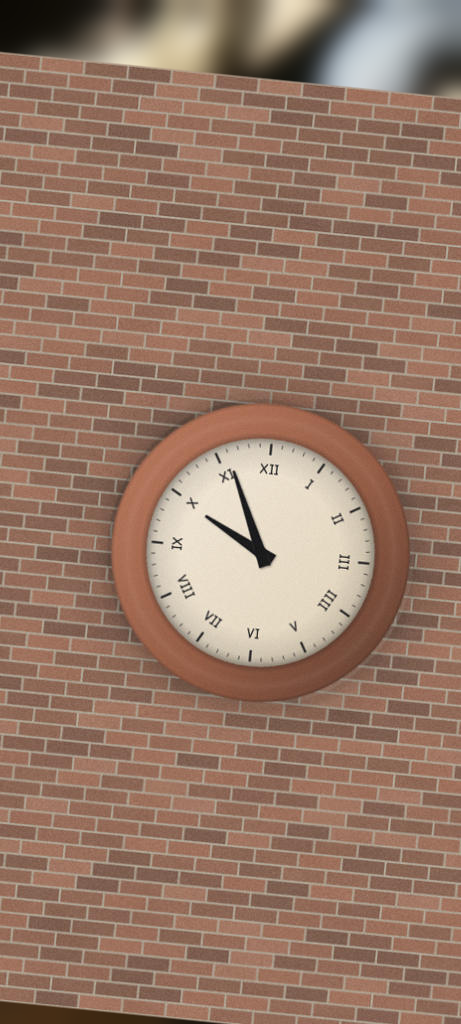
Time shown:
**9:56**
